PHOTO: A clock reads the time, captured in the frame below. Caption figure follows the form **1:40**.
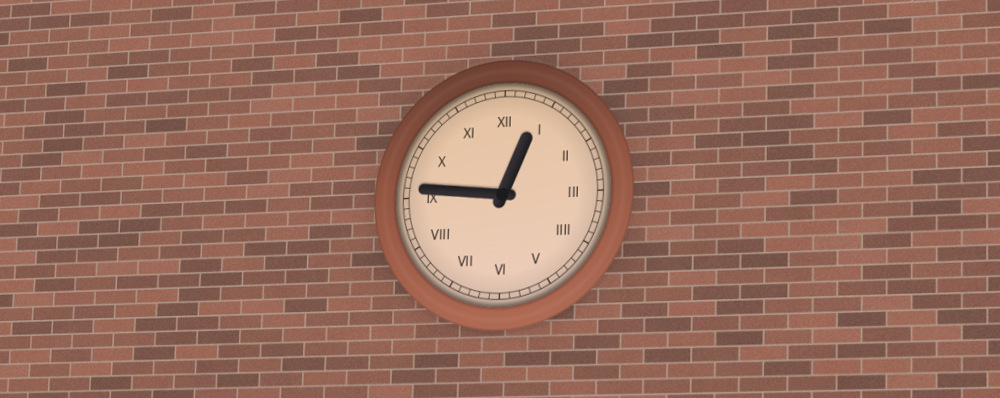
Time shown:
**12:46**
